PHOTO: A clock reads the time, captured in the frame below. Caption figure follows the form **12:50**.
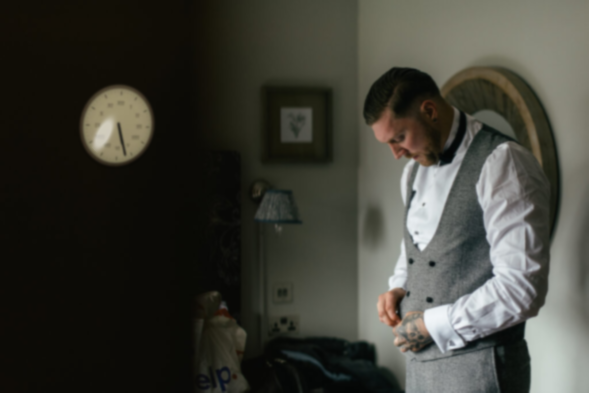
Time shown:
**5:27**
